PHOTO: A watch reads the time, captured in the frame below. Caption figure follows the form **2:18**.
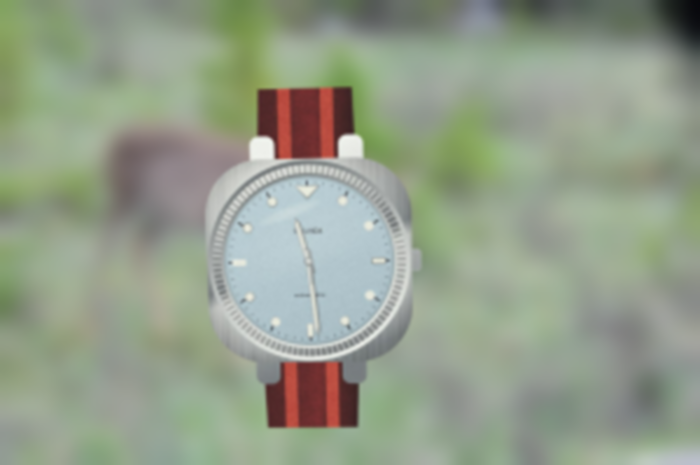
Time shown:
**11:29**
